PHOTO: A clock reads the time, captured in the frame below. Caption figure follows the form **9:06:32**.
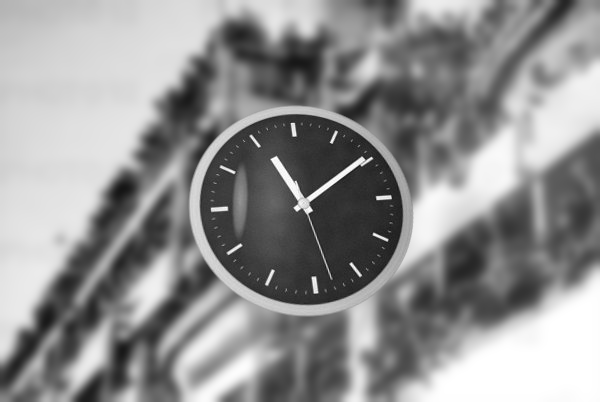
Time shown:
**11:09:28**
